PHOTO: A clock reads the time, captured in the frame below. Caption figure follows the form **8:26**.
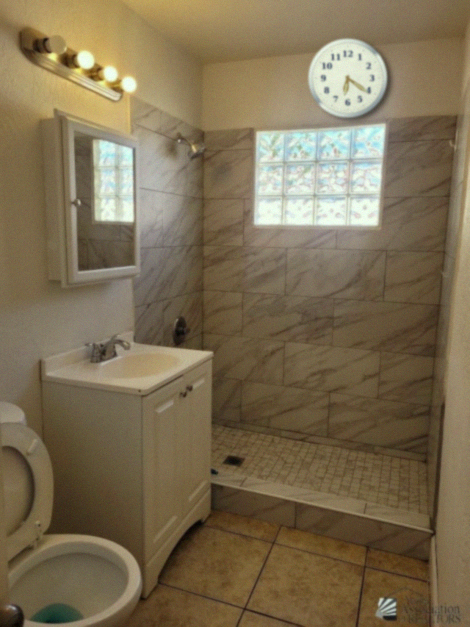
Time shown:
**6:21**
